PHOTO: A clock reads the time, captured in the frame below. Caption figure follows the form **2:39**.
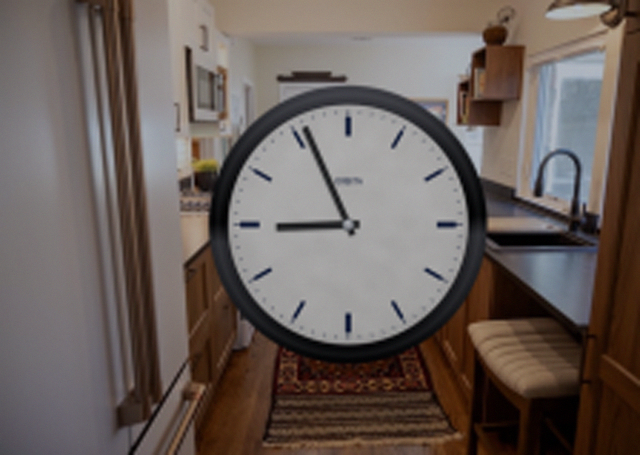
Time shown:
**8:56**
